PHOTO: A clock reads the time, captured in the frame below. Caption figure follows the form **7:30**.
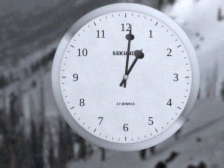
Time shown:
**1:01**
